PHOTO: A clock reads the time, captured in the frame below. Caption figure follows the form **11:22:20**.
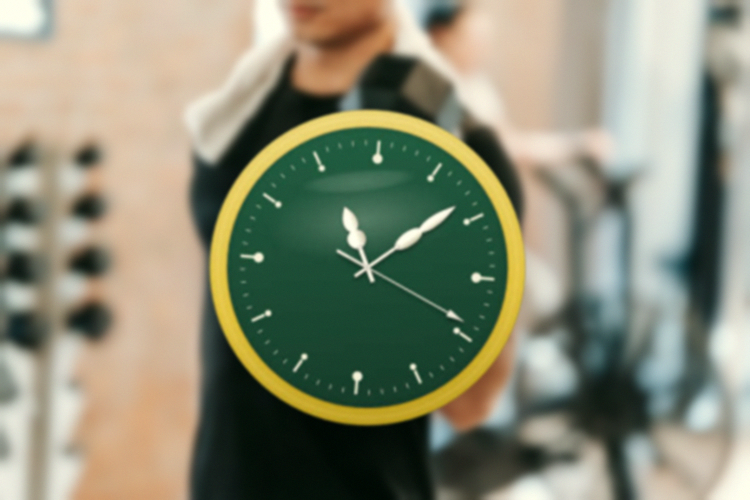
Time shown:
**11:08:19**
